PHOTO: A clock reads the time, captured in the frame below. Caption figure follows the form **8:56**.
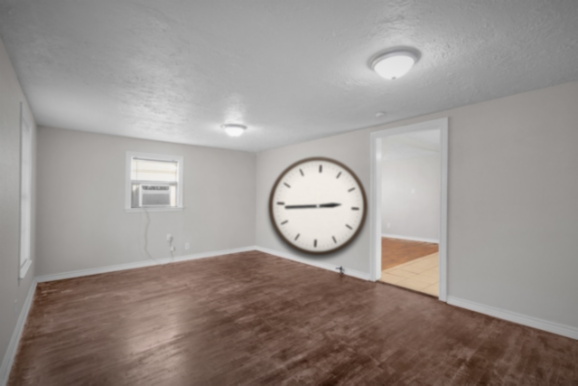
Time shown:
**2:44**
